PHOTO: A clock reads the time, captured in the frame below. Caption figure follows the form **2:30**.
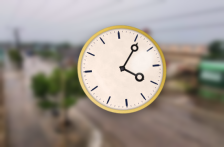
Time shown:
**4:06**
